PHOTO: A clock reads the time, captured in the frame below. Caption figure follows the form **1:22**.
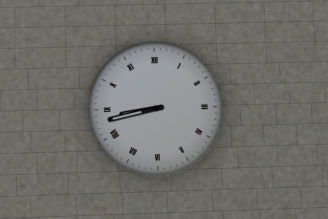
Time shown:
**8:43**
